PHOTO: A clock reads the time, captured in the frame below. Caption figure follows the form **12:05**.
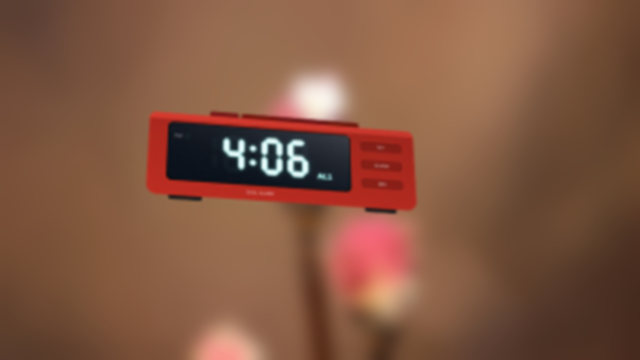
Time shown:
**4:06**
